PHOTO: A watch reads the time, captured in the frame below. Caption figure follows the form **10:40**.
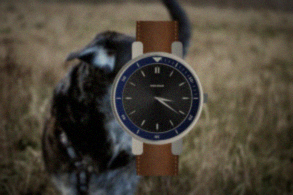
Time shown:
**3:21**
